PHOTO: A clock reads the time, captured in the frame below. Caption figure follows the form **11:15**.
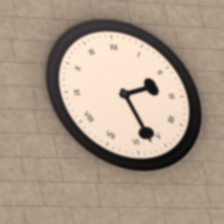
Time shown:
**2:27**
